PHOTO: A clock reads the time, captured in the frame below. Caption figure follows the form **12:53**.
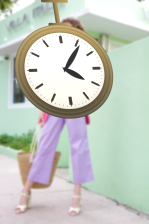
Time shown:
**4:06**
